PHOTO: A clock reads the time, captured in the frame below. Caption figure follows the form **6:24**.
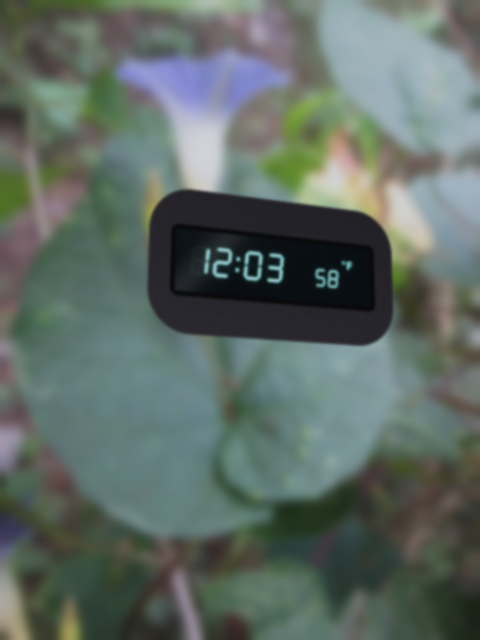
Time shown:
**12:03**
